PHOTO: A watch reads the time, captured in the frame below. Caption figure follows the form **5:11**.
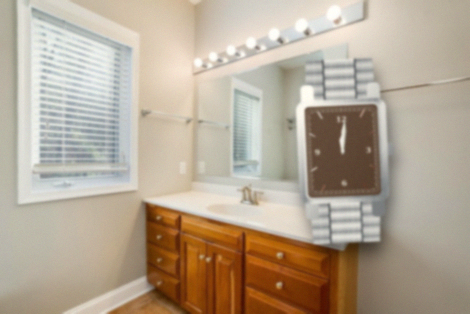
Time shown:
**12:01**
